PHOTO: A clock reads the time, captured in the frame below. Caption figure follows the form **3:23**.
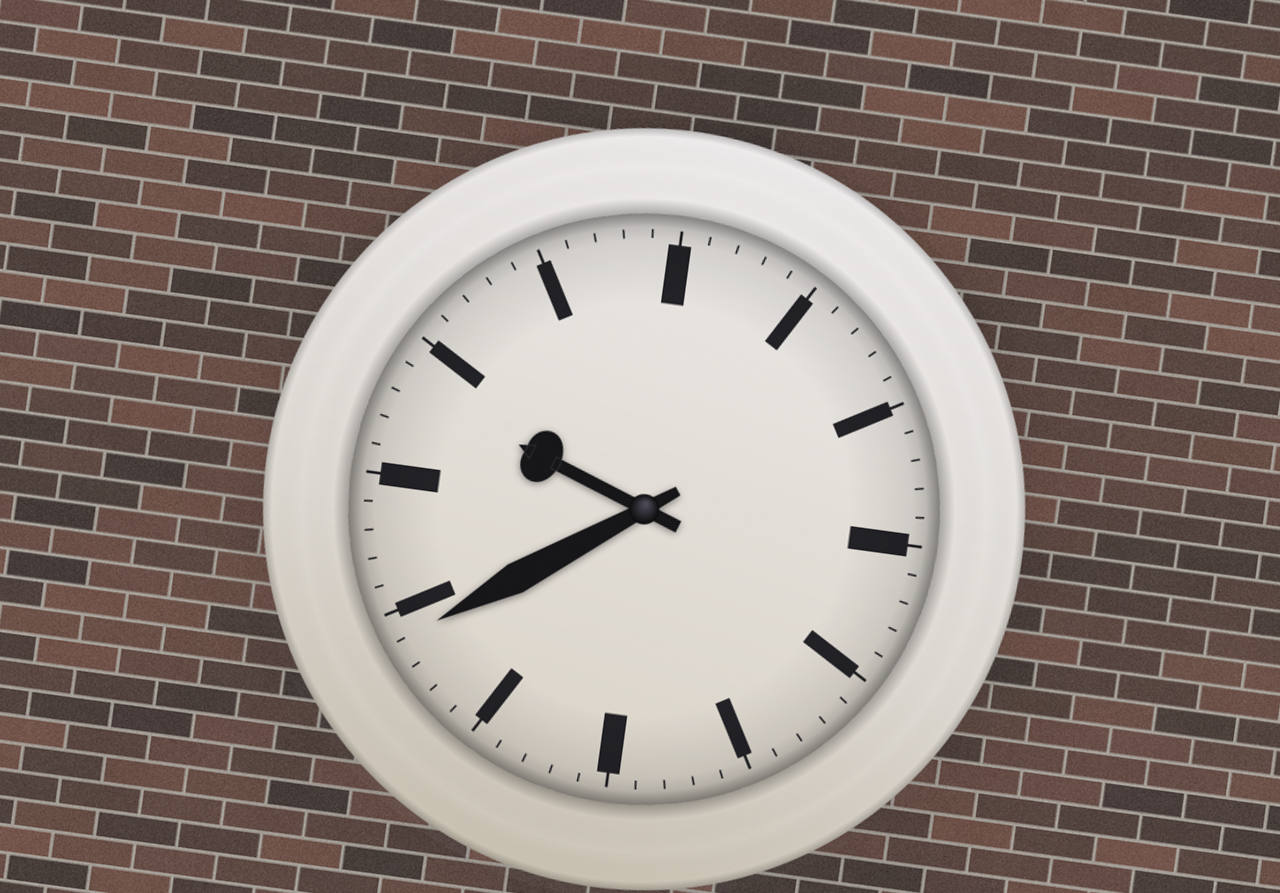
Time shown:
**9:39**
